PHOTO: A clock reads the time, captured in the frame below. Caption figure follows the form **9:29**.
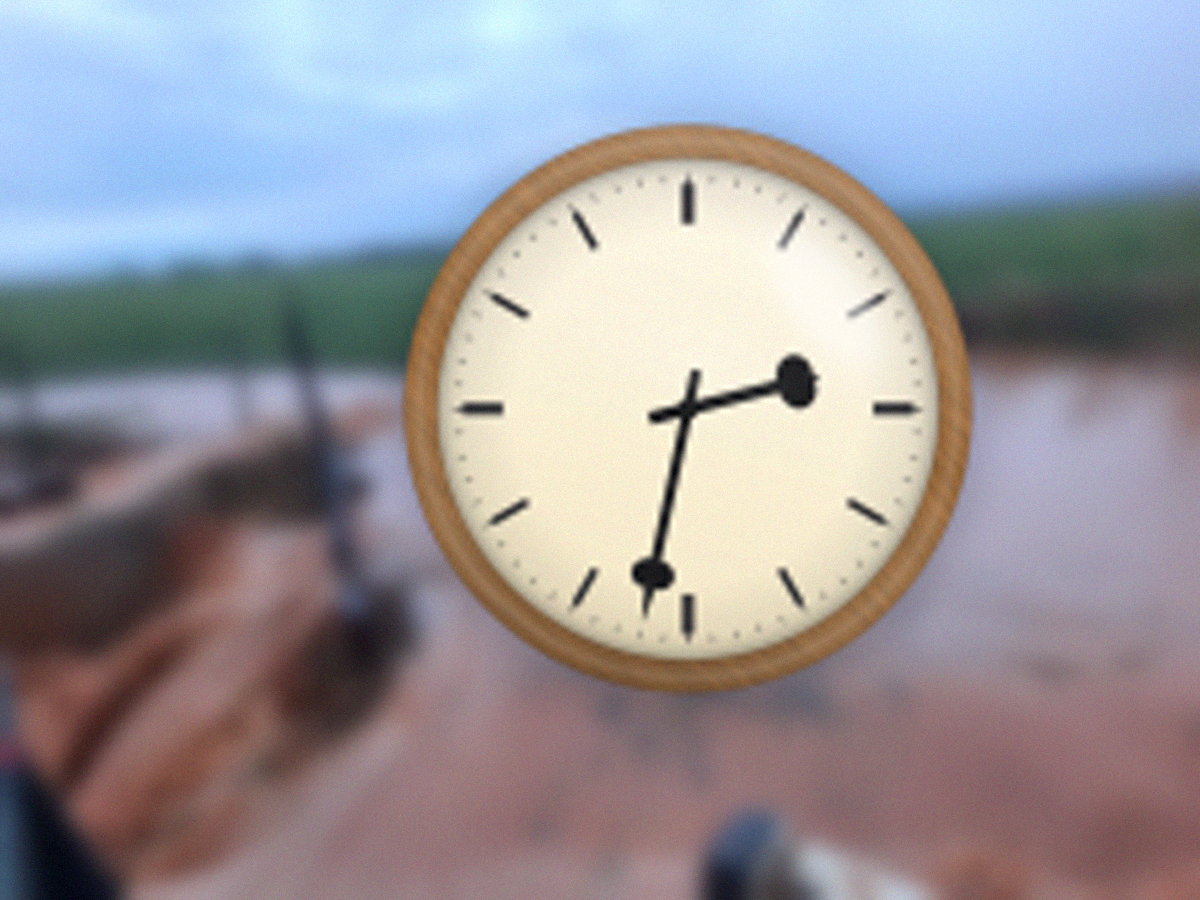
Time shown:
**2:32**
